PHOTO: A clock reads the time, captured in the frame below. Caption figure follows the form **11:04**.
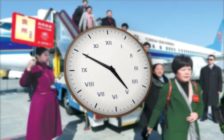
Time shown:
**4:50**
